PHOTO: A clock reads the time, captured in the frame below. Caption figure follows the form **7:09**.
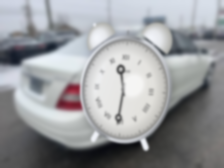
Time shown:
**11:31**
